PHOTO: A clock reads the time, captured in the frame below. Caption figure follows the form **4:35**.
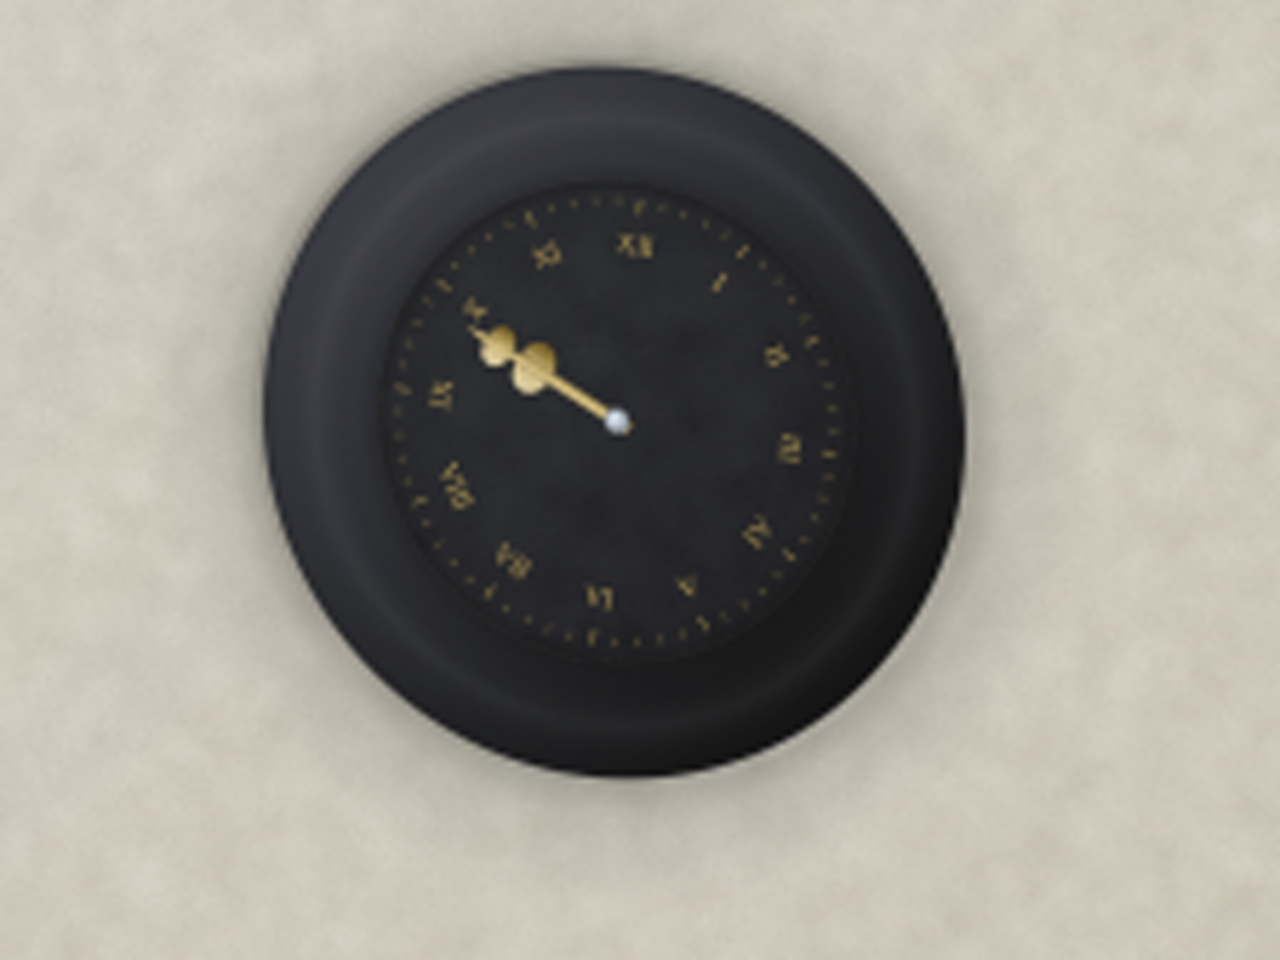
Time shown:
**9:49**
